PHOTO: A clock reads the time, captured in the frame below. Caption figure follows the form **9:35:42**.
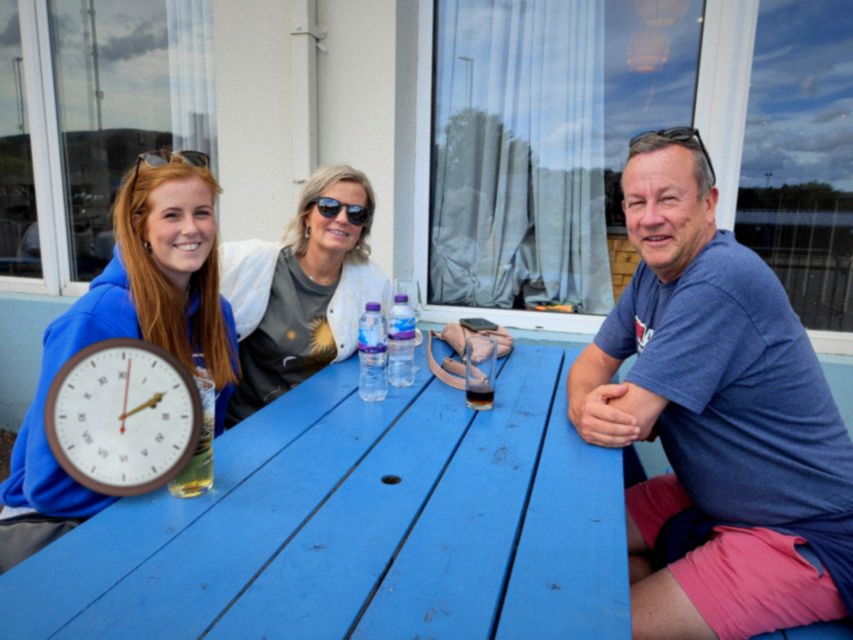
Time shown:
**2:10:01**
